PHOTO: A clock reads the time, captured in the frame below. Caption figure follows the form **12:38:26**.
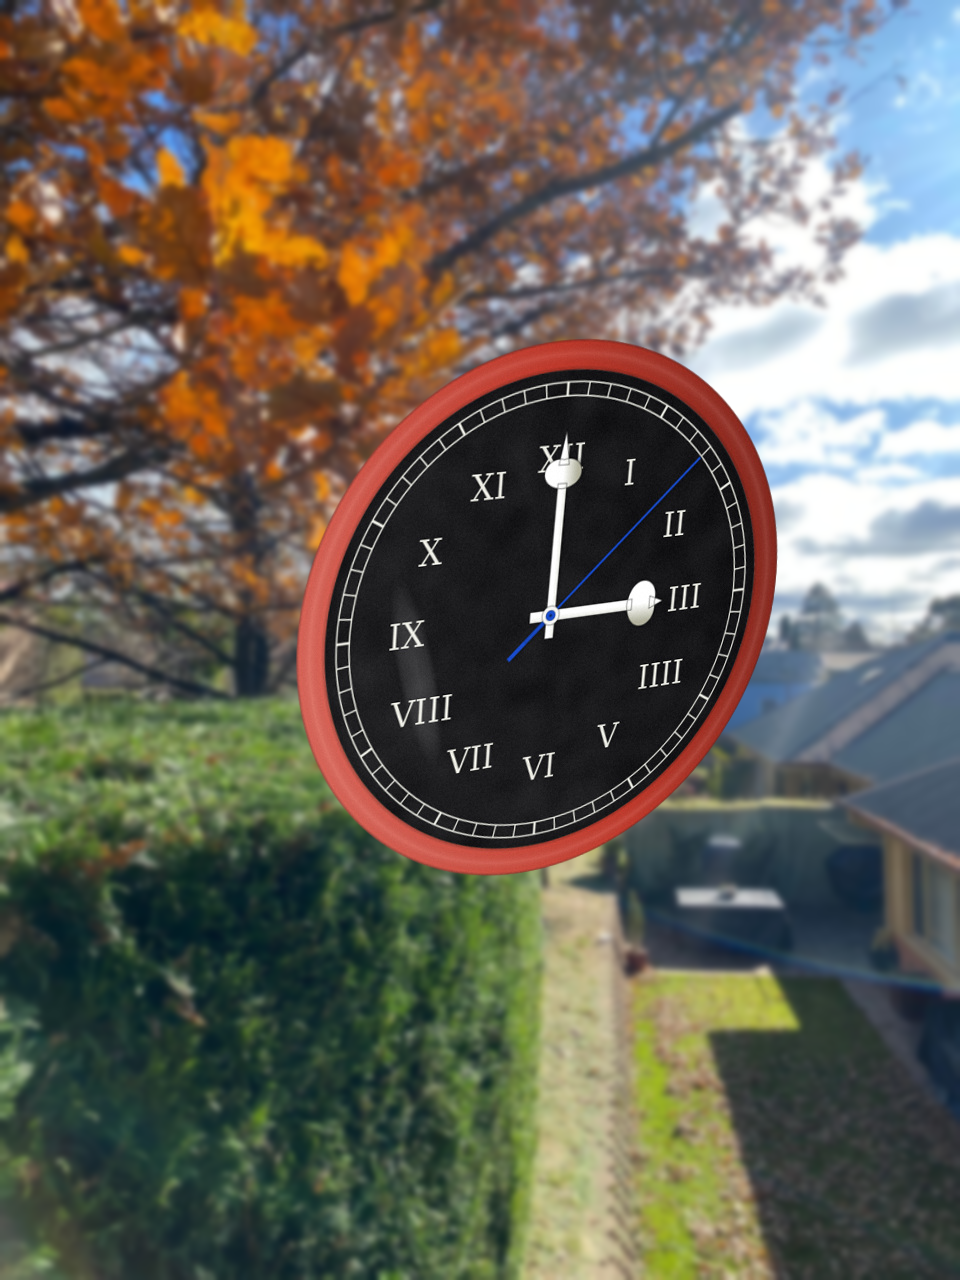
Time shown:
**3:00:08**
